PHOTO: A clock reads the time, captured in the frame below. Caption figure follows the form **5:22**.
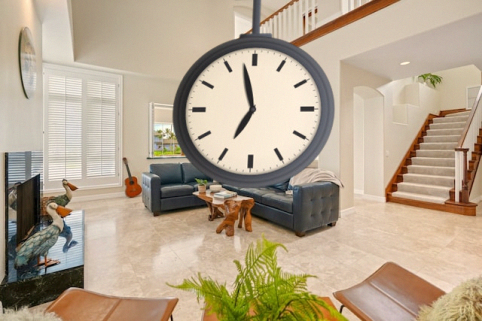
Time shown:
**6:58**
